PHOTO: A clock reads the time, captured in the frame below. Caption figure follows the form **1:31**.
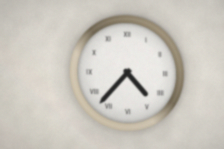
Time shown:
**4:37**
